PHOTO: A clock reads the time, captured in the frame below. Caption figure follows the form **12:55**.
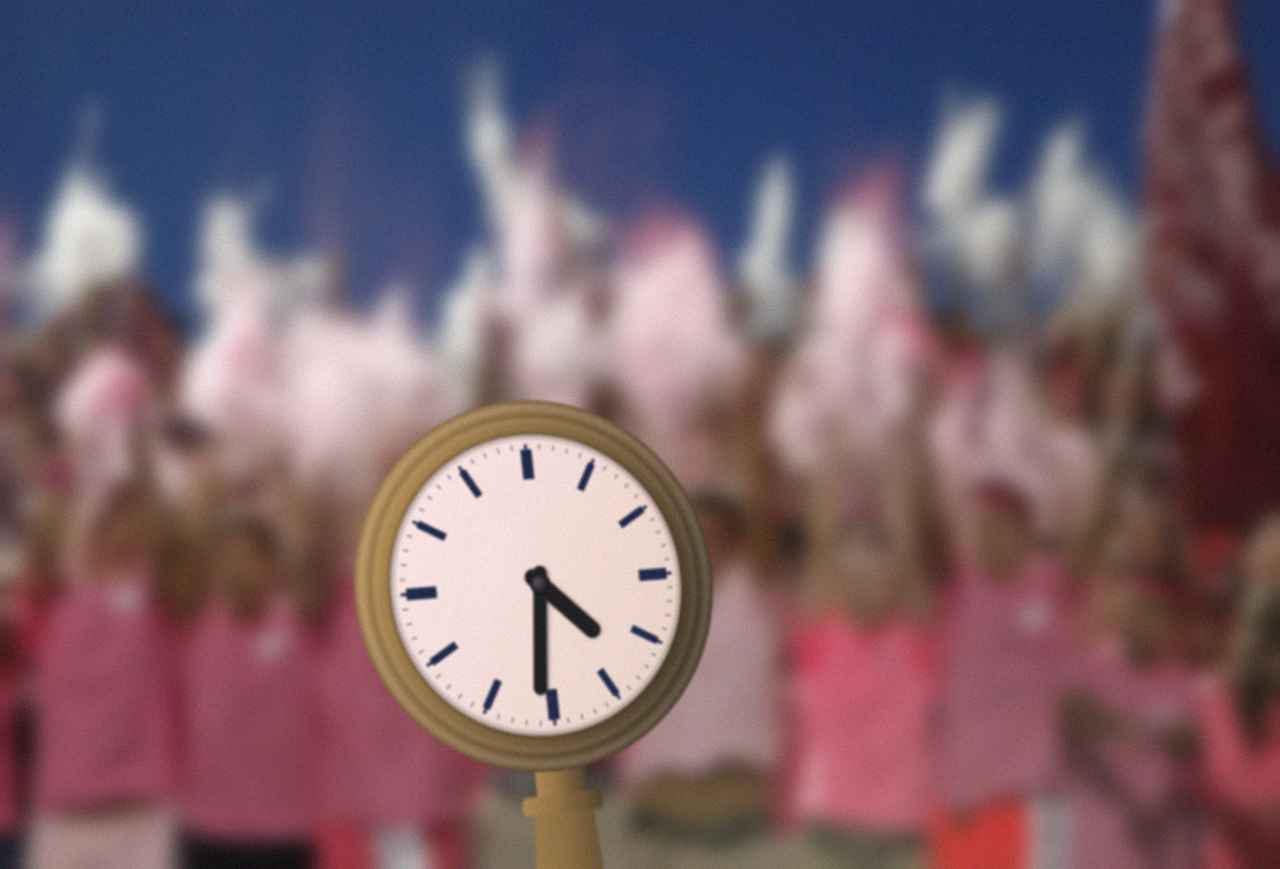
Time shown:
**4:31**
